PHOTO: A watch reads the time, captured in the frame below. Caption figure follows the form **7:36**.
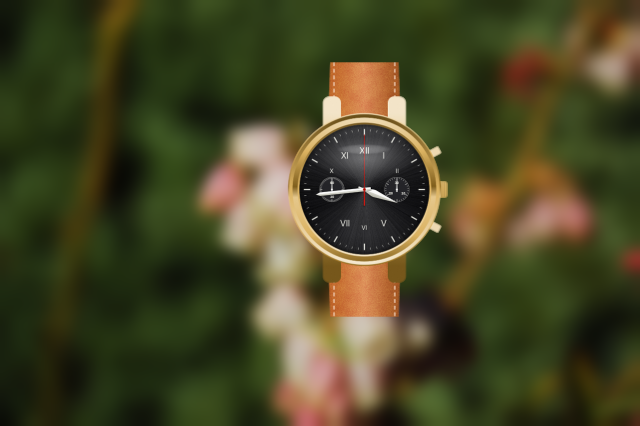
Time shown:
**3:44**
